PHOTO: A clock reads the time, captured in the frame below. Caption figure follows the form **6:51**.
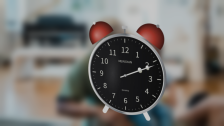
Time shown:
**2:11**
